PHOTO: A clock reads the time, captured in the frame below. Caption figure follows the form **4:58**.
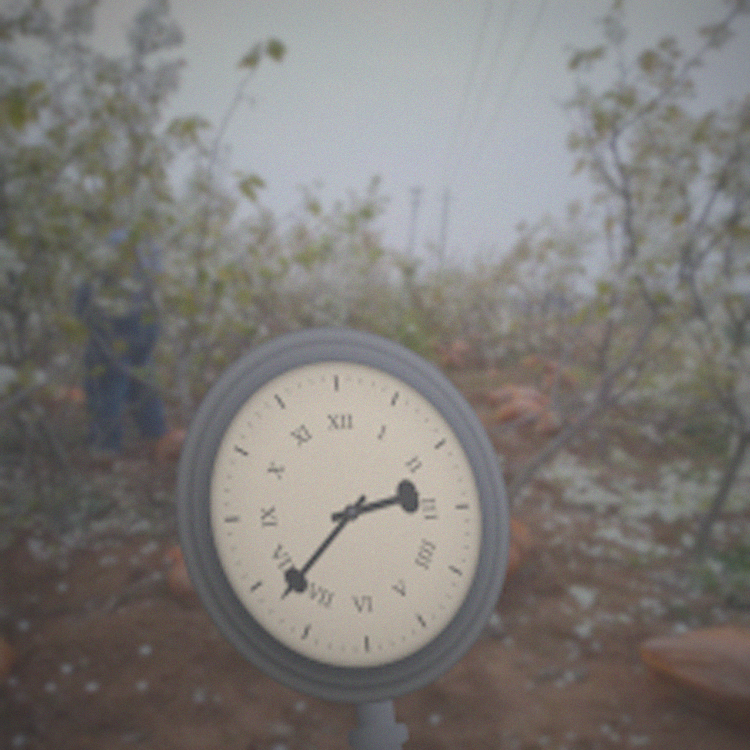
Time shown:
**2:38**
